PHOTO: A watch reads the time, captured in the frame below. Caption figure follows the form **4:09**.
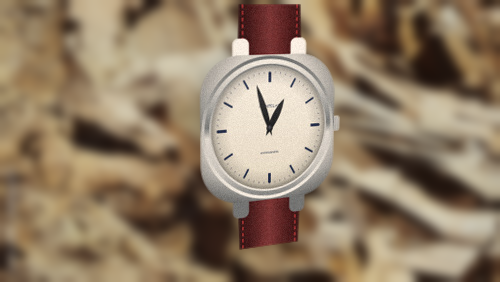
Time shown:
**12:57**
